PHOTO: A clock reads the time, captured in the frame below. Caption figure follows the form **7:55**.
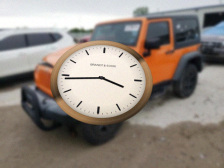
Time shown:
**3:44**
